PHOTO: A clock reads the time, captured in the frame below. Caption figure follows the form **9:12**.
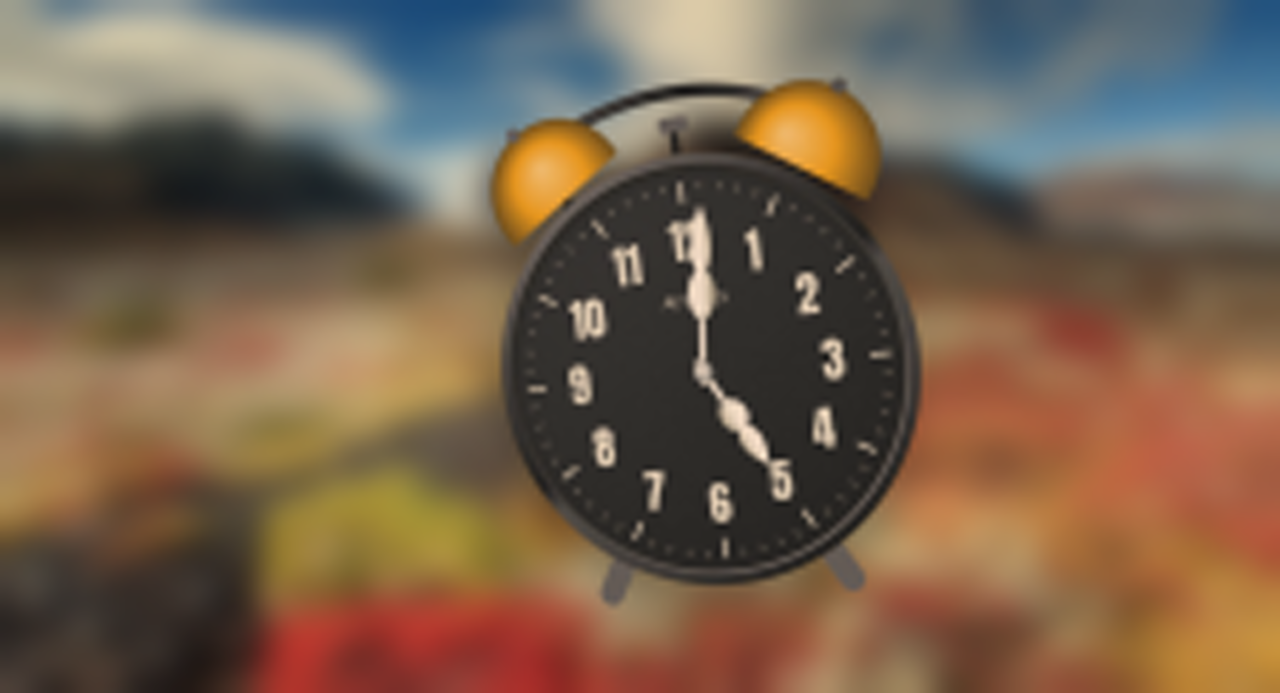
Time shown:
**5:01**
